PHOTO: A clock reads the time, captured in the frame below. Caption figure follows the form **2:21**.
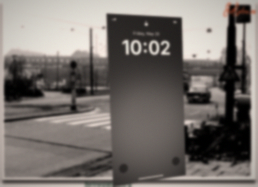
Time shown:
**10:02**
